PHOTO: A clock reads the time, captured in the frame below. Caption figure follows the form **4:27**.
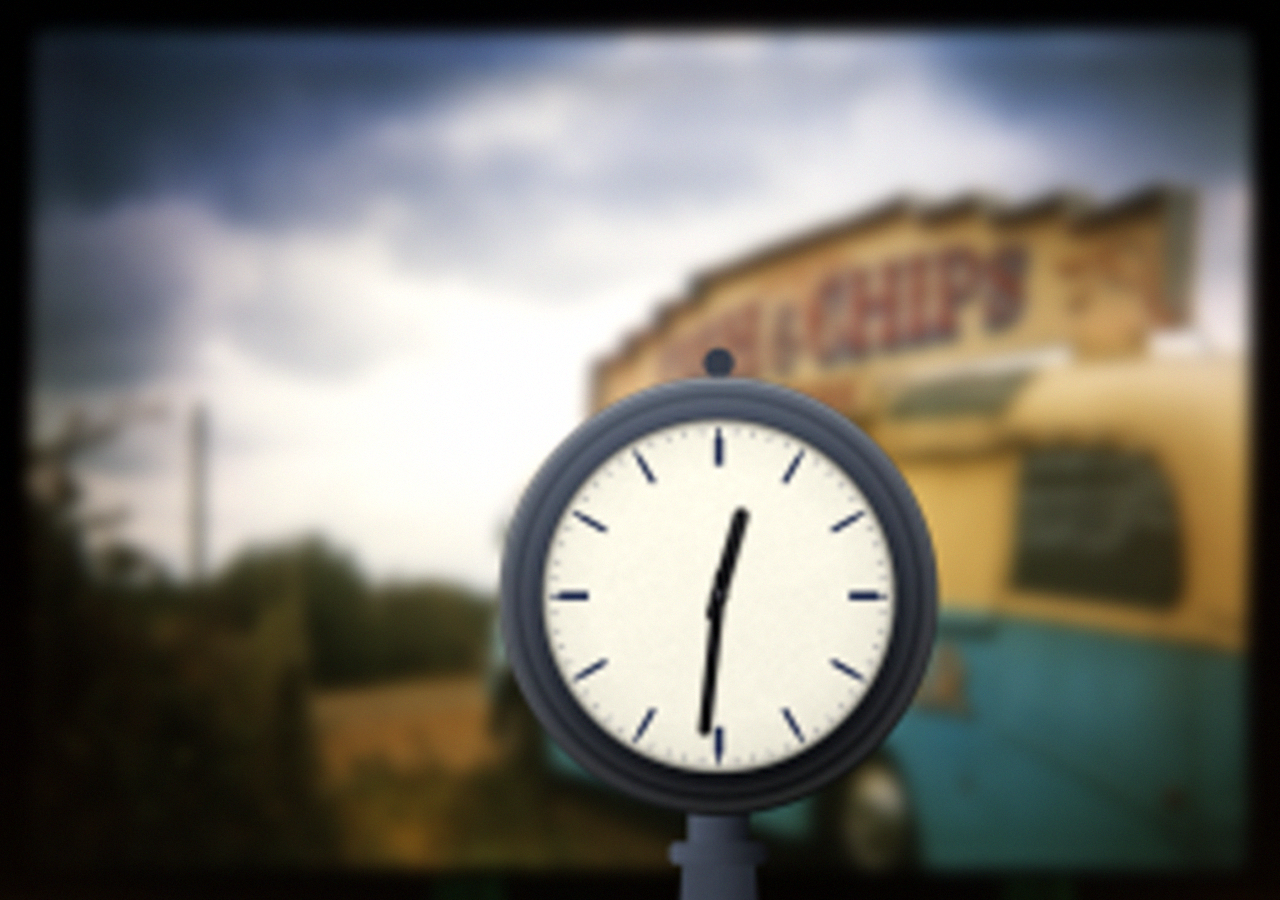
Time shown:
**12:31**
